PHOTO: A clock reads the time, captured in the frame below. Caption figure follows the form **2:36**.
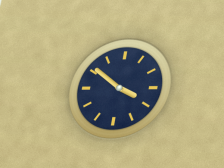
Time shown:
**3:51**
